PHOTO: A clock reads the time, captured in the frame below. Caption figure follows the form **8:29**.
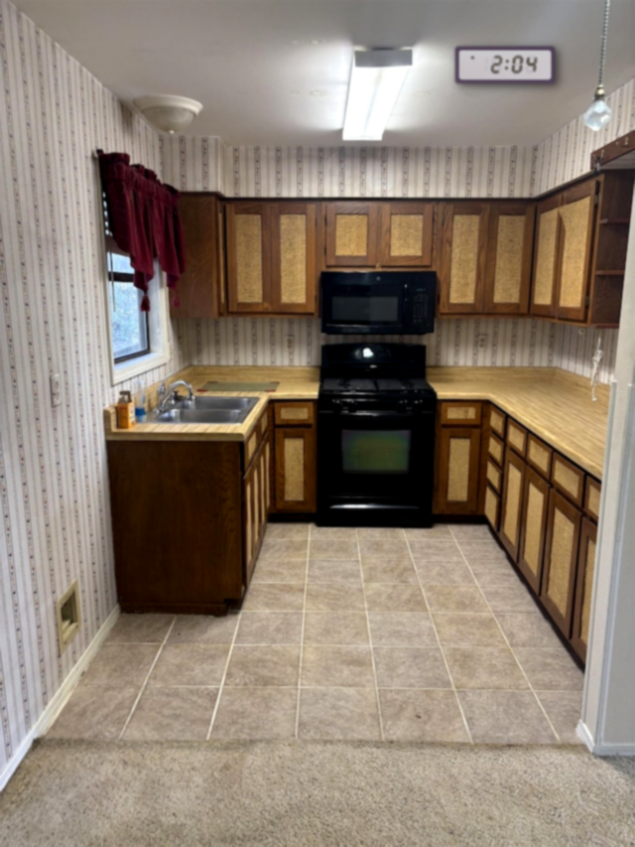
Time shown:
**2:04**
